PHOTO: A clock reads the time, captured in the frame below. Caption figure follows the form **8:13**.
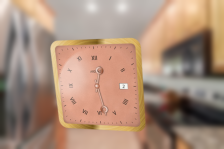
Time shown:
**12:28**
